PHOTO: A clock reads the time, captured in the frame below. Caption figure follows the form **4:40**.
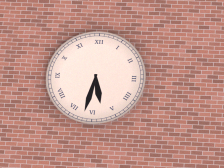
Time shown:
**5:32**
